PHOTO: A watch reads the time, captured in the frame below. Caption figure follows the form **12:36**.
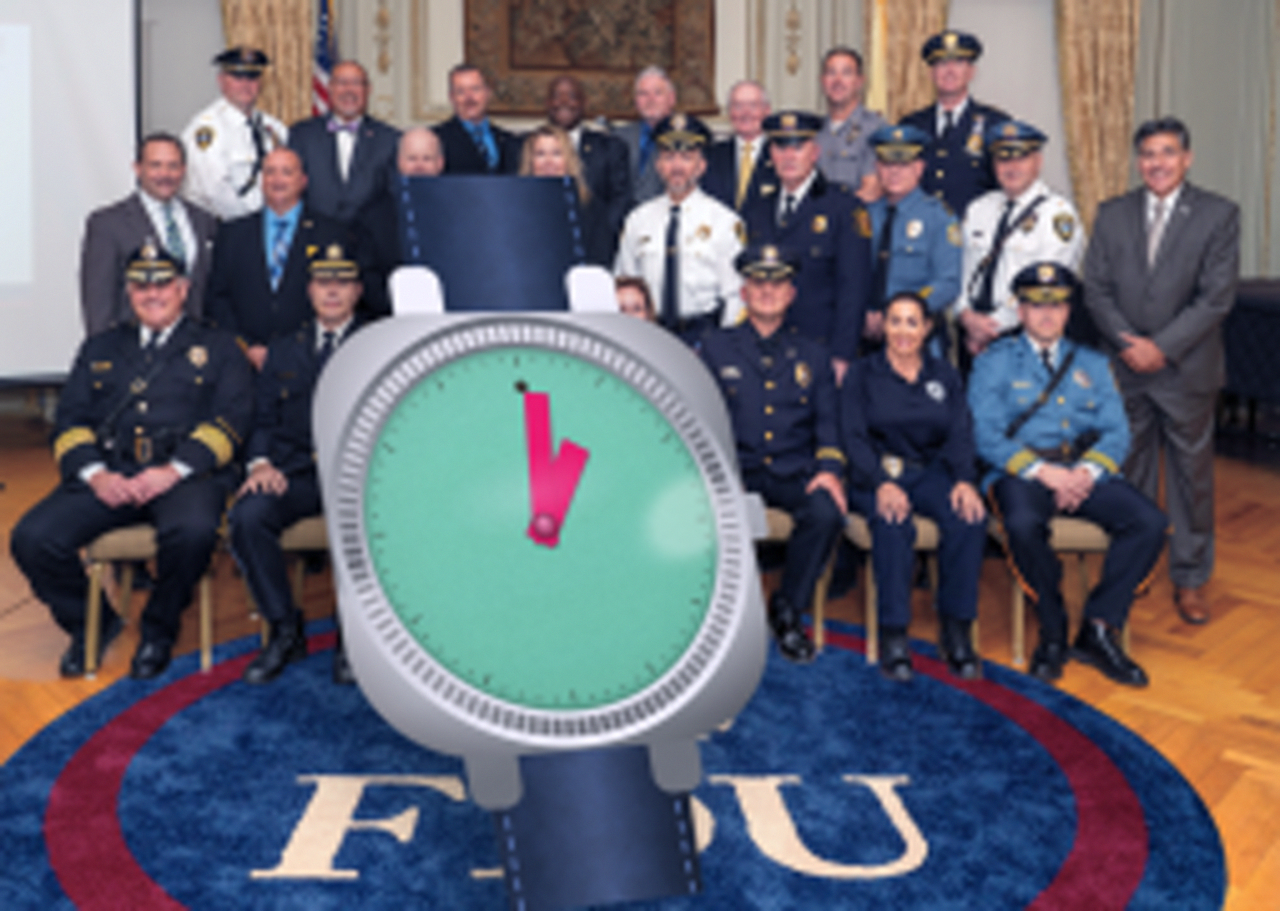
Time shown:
**1:01**
